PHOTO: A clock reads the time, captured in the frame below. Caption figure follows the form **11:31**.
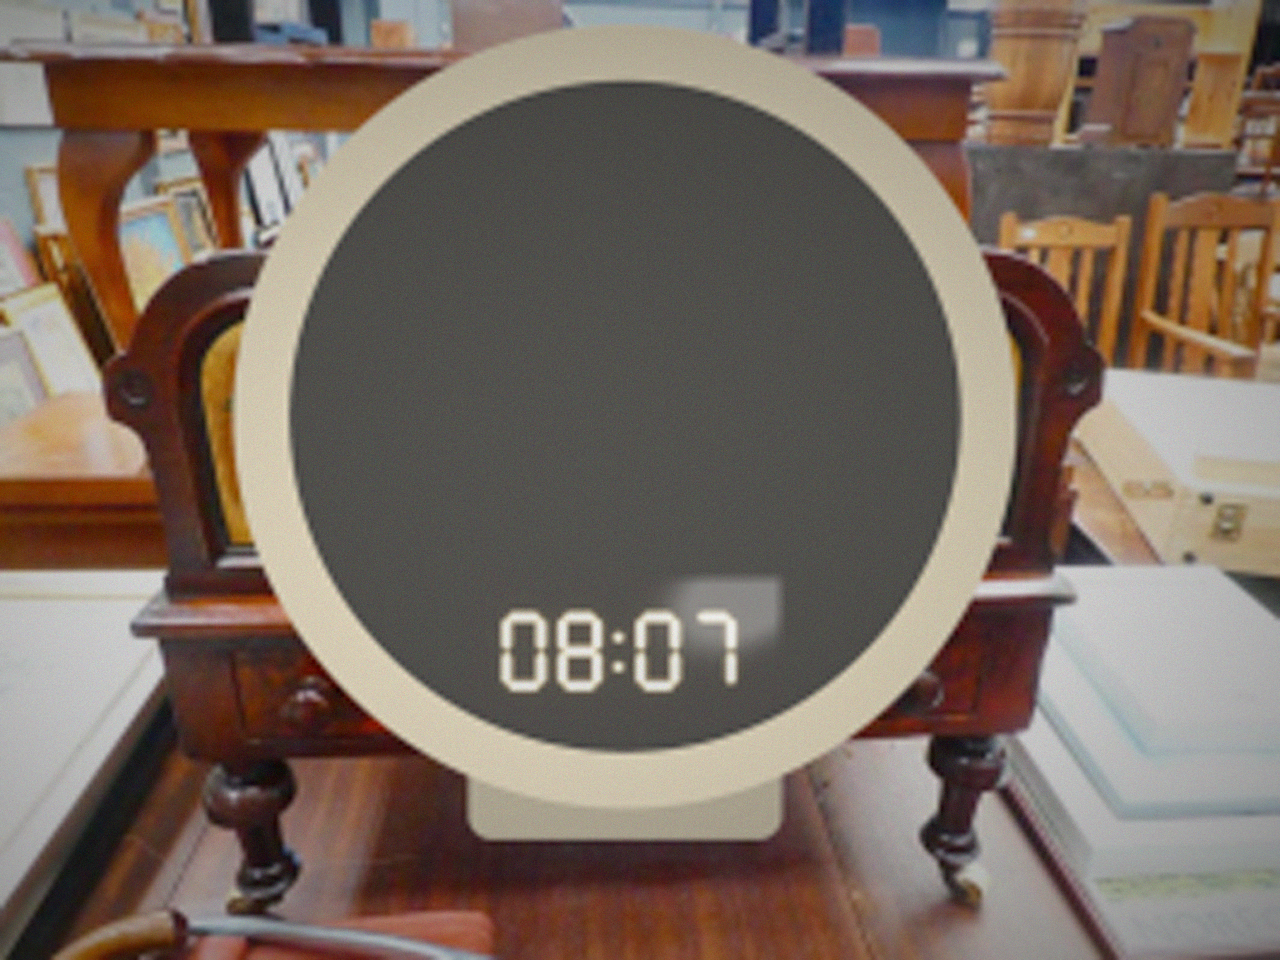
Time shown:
**8:07**
